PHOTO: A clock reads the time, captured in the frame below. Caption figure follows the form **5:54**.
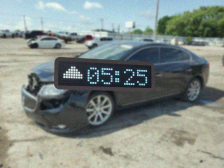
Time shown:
**5:25**
